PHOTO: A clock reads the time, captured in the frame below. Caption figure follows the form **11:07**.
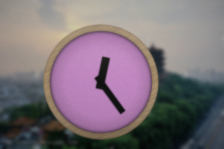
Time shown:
**12:24**
